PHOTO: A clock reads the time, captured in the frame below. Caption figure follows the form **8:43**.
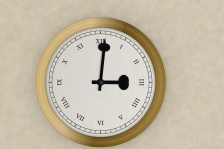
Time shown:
**3:01**
